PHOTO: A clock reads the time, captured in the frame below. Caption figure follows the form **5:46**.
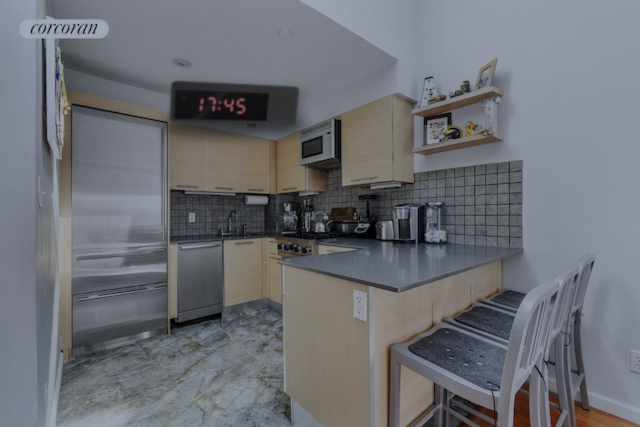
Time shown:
**17:45**
